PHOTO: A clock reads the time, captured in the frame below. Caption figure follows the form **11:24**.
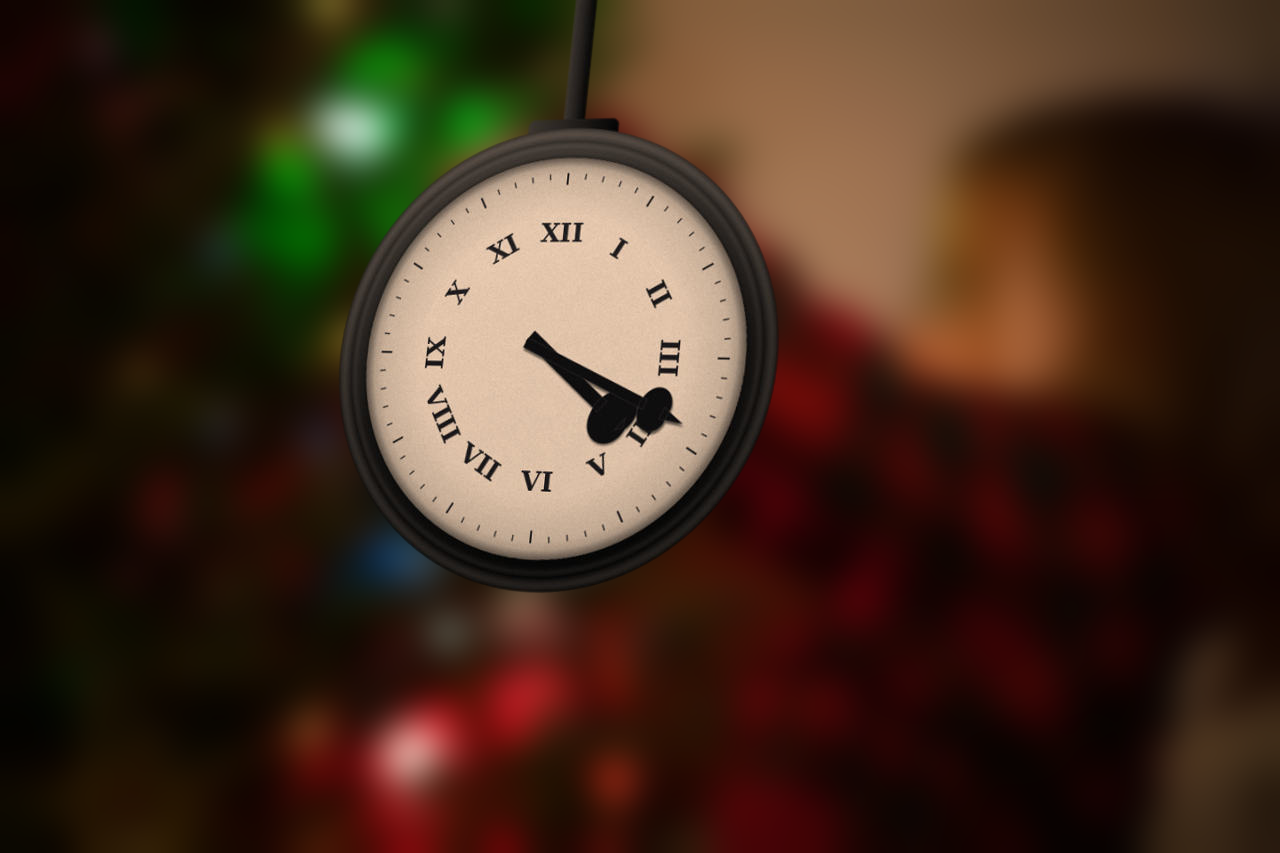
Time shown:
**4:19**
